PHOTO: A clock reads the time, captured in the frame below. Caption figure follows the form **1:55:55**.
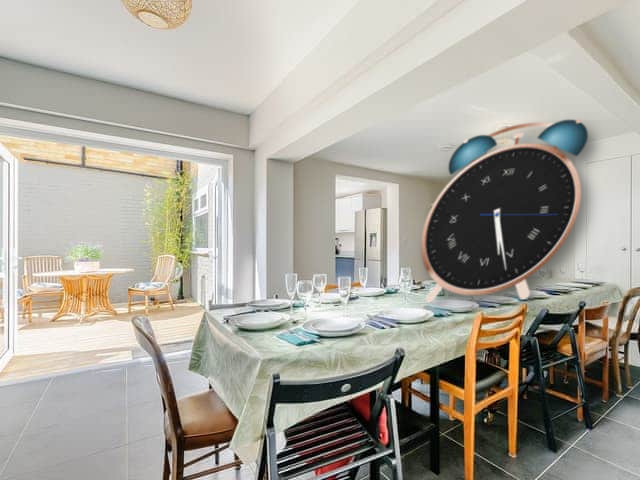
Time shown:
**5:26:16**
